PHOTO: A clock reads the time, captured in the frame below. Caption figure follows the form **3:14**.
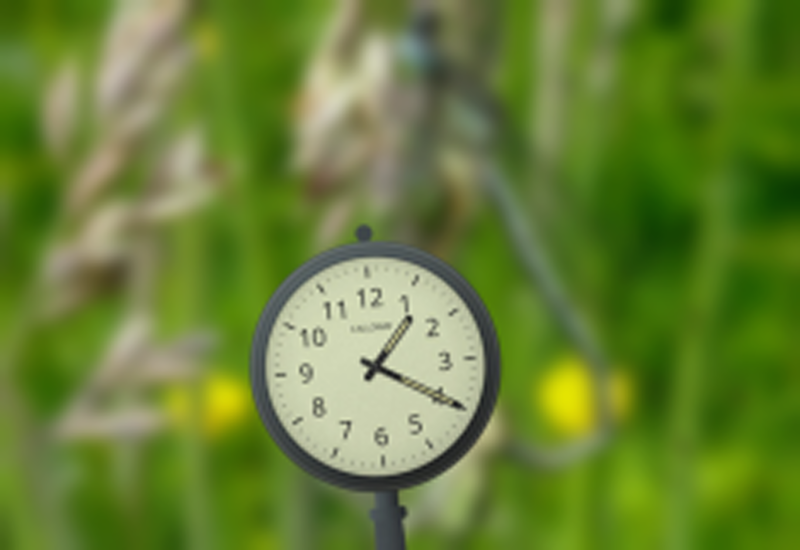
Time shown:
**1:20**
